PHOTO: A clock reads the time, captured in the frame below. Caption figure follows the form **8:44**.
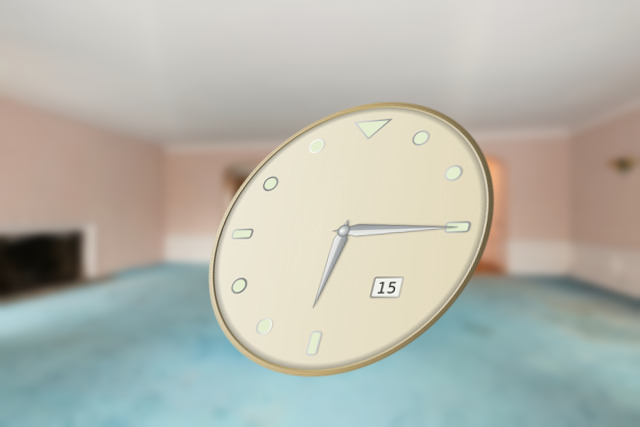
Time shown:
**6:15**
